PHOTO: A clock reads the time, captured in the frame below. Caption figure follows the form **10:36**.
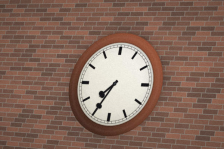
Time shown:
**7:35**
